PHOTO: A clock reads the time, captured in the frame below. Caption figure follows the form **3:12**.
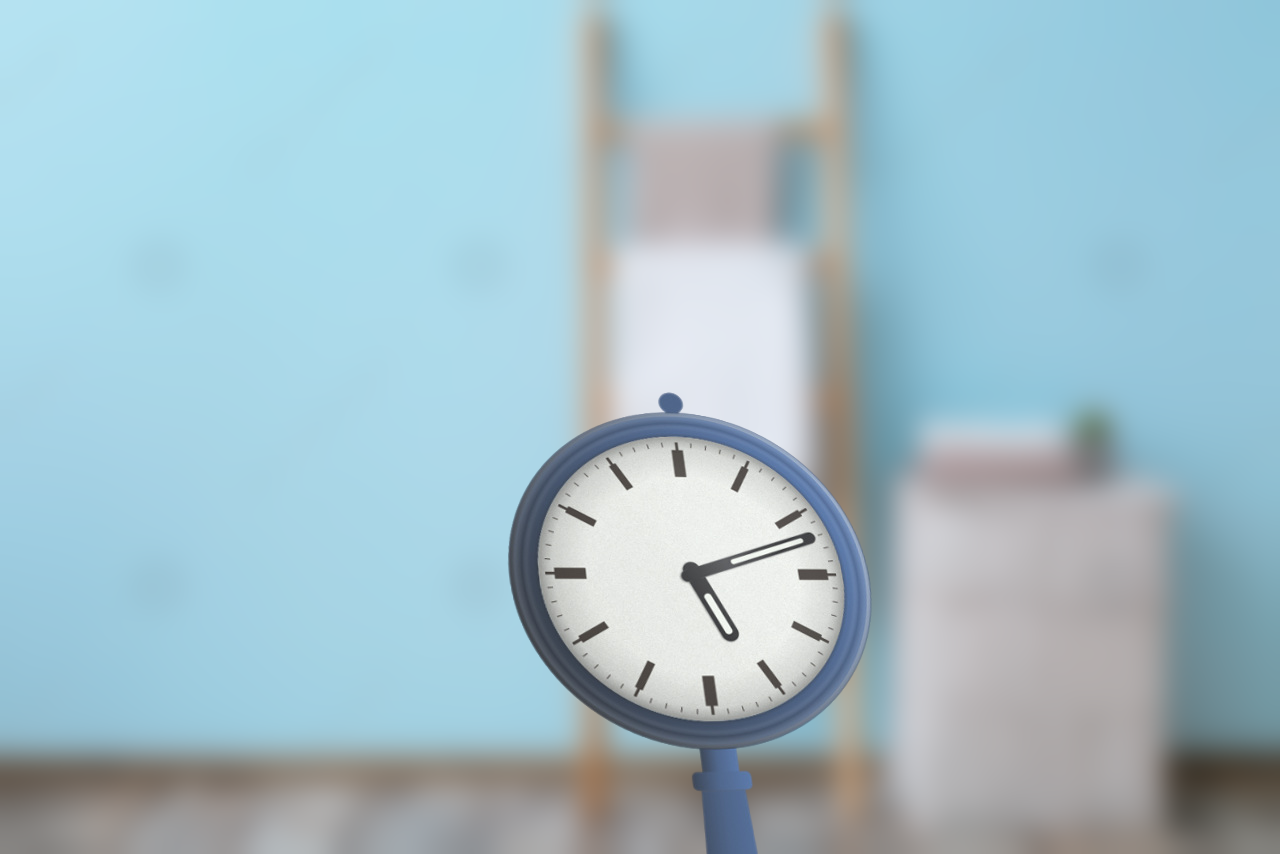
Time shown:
**5:12**
